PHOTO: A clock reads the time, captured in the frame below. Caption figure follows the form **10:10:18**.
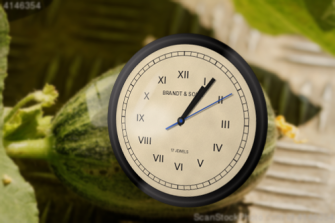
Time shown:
**1:06:10**
